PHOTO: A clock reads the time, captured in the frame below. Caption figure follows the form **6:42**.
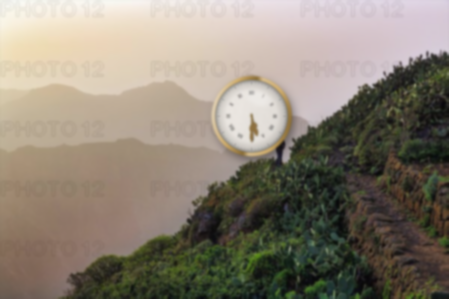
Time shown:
**5:30**
